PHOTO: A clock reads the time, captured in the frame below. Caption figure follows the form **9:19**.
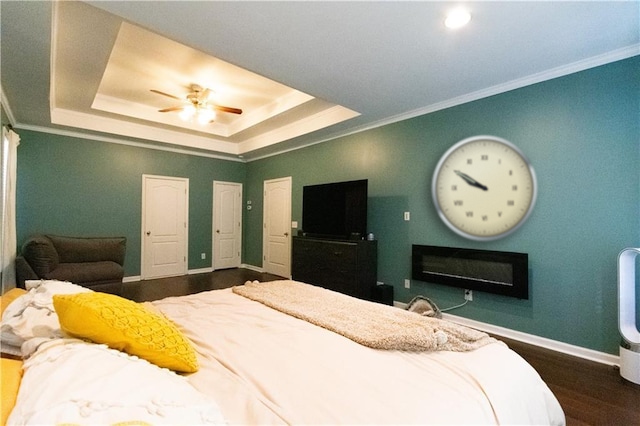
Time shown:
**9:50**
